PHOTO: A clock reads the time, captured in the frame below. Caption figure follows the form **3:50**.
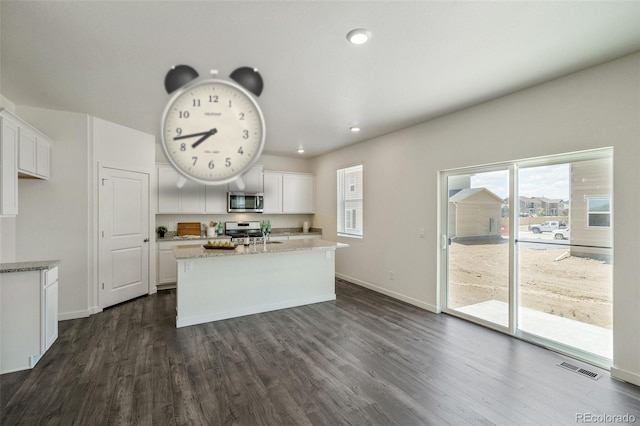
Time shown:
**7:43**
